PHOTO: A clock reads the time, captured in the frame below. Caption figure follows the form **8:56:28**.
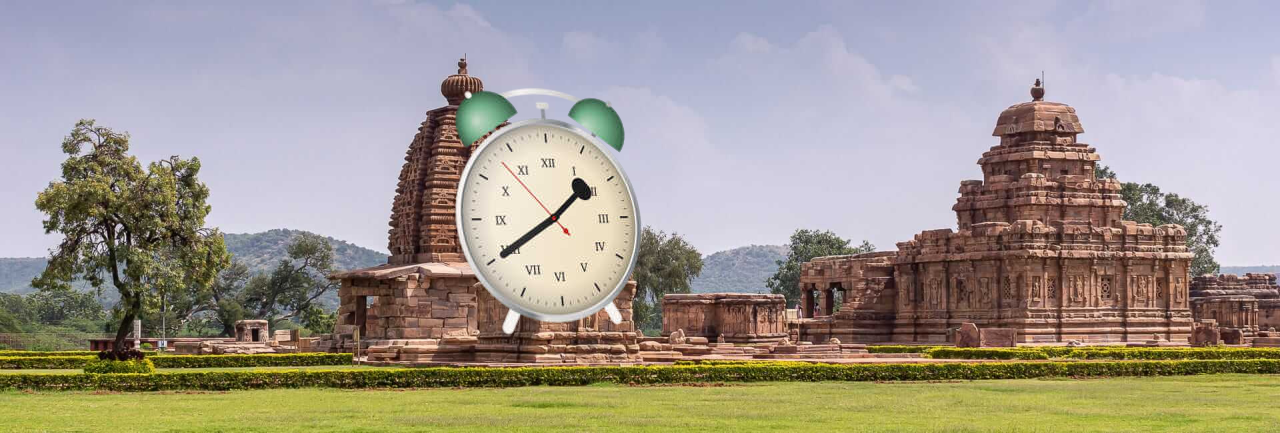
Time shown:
**1:39:53**
